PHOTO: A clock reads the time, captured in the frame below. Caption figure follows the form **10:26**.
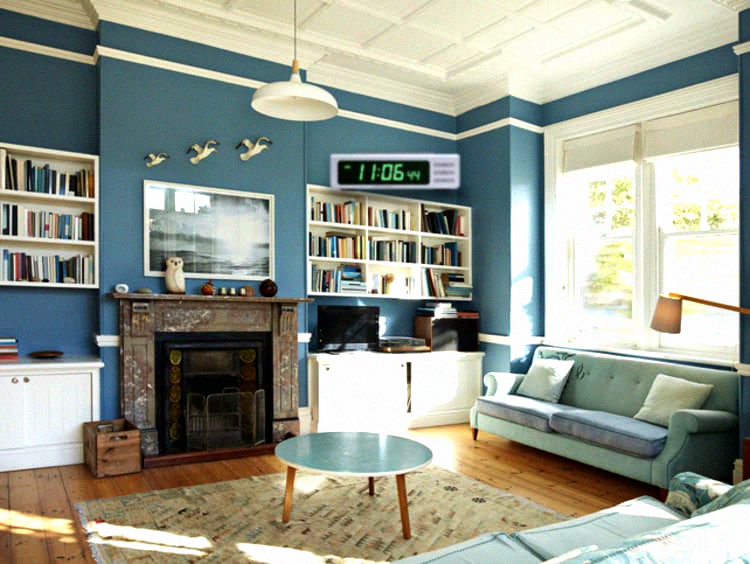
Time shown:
**11:06**
